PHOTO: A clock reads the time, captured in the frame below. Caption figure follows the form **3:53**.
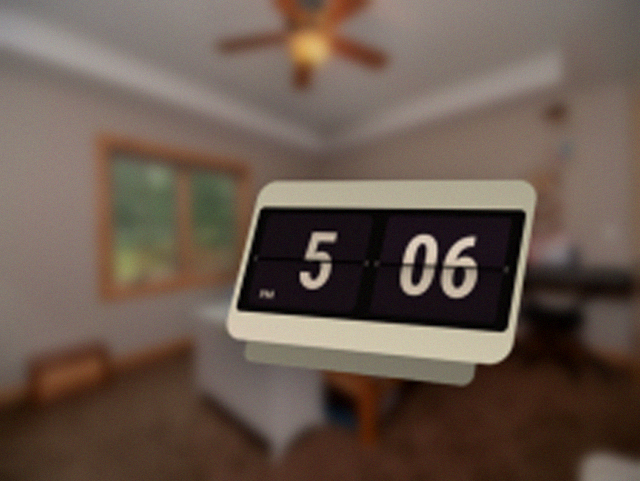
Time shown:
**5:06**
